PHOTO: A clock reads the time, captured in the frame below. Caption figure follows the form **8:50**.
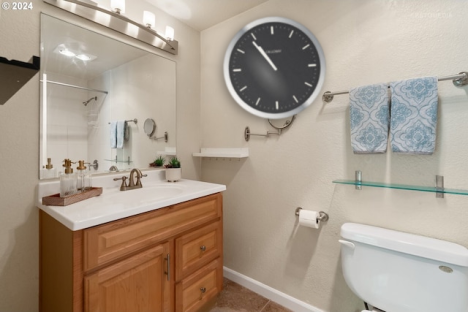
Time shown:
**10:54**
